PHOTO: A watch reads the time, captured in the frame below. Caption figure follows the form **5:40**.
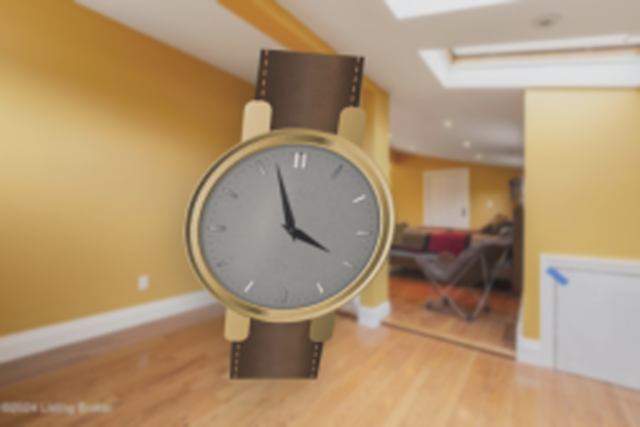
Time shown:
**3:57**
